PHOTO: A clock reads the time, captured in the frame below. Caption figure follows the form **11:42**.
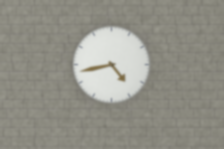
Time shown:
**4:43**
